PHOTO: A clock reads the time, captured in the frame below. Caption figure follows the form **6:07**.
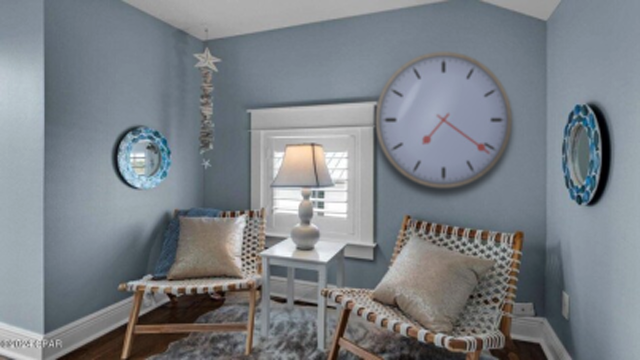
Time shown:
**7:21**
